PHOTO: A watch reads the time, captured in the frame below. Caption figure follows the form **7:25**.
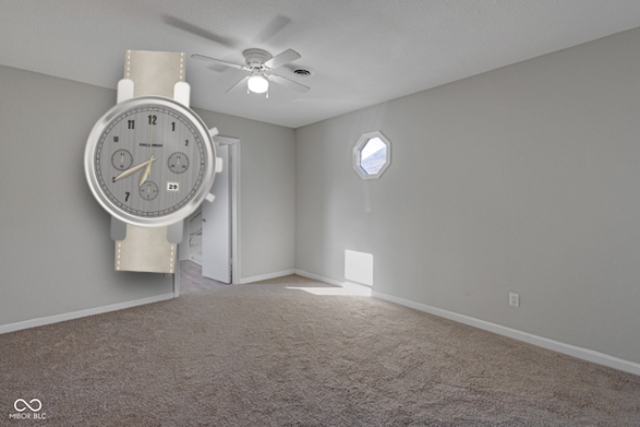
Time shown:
**6:40**
